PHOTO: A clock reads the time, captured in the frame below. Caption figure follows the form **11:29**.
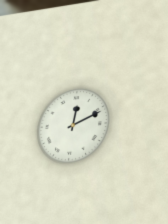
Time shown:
**12:11**
